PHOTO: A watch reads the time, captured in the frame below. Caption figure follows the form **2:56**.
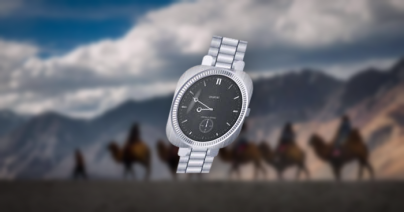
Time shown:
**8:49**
